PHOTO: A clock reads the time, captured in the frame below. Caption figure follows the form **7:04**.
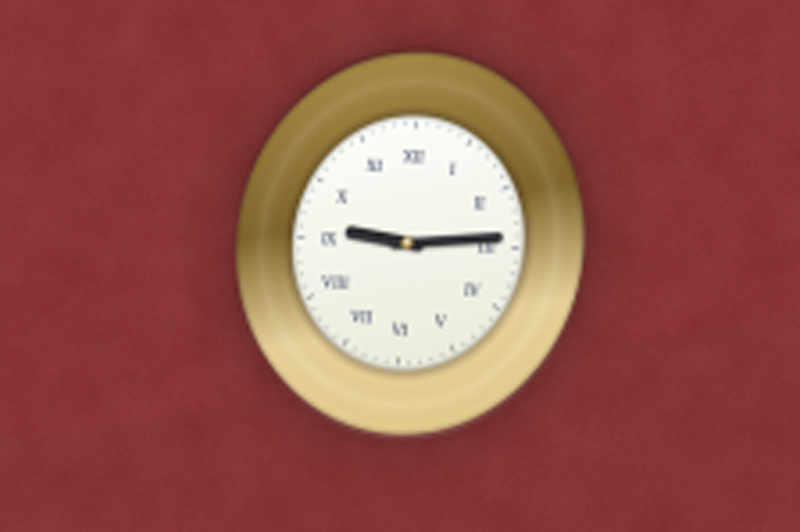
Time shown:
**9:14**
